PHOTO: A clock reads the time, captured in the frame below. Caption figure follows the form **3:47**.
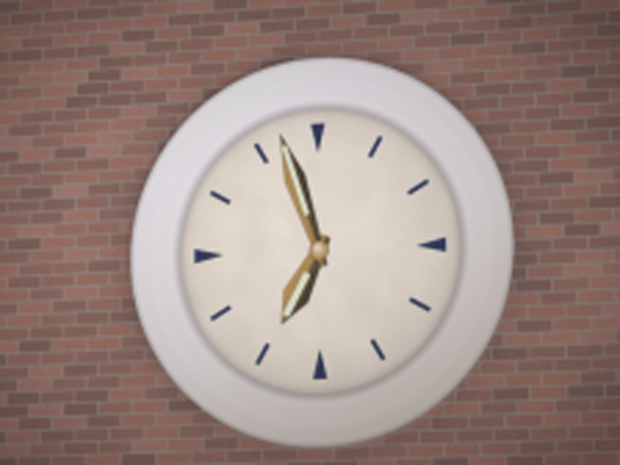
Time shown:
**6:57**
